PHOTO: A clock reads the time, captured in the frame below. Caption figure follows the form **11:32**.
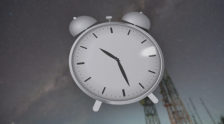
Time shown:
**10:28**
